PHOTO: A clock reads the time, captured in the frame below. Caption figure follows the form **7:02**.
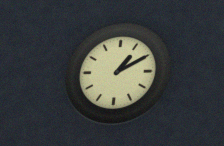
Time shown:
**1:10**
